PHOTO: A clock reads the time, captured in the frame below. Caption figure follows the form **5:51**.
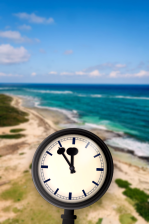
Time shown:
**11:54**
